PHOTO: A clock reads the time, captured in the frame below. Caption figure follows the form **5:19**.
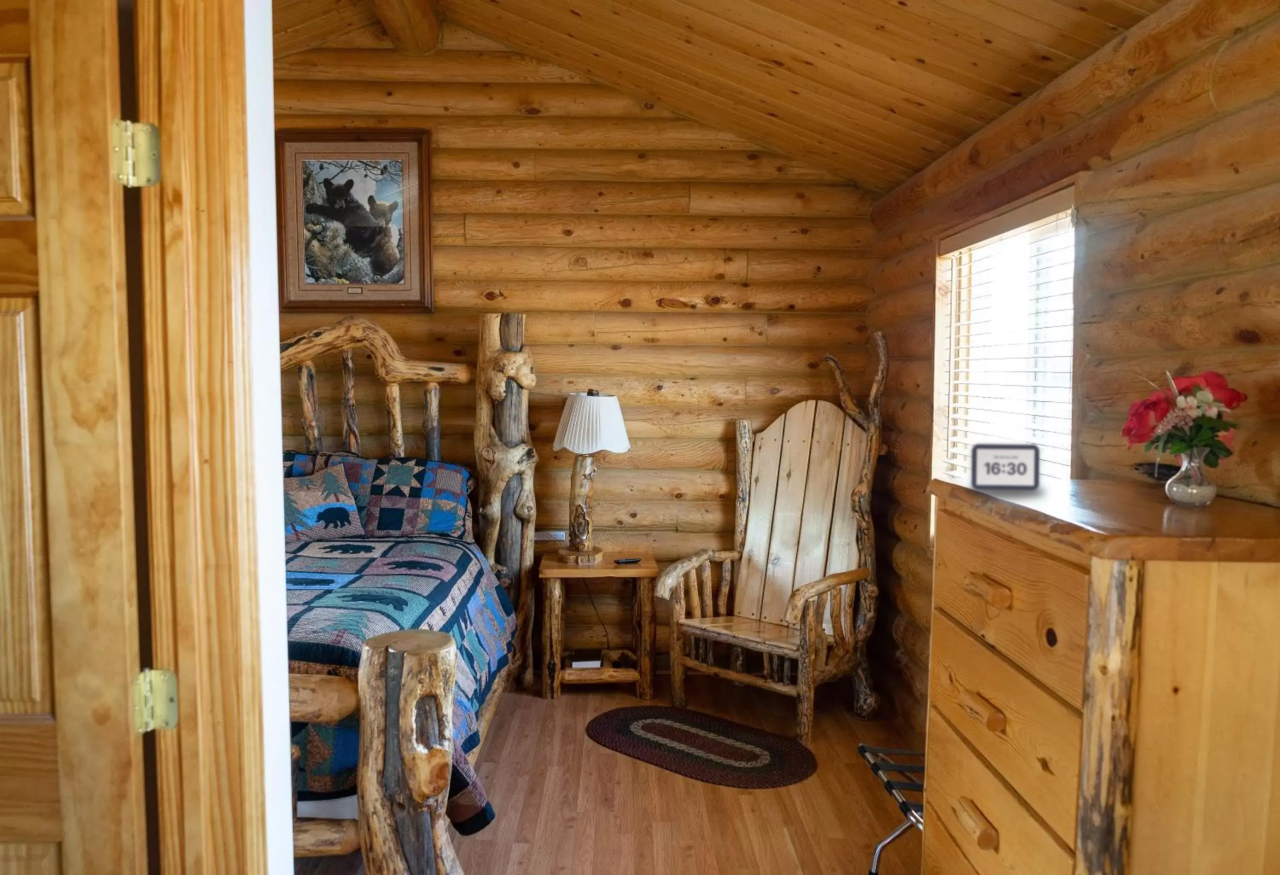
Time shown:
**16:30**
